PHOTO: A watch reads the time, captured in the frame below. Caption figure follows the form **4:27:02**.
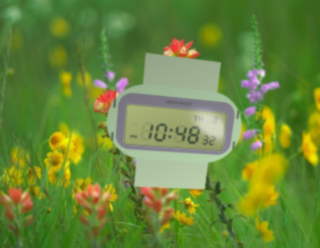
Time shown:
**10:48:32**
